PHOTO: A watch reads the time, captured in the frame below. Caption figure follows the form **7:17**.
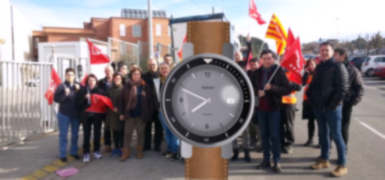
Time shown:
**7:49**
